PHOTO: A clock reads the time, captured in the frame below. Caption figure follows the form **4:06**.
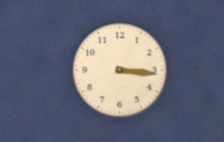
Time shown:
**3:16**
